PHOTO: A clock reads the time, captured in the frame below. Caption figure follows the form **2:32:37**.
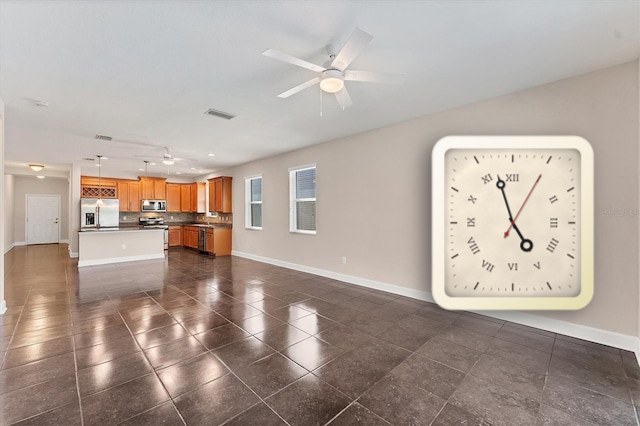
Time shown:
**4:57:05**
